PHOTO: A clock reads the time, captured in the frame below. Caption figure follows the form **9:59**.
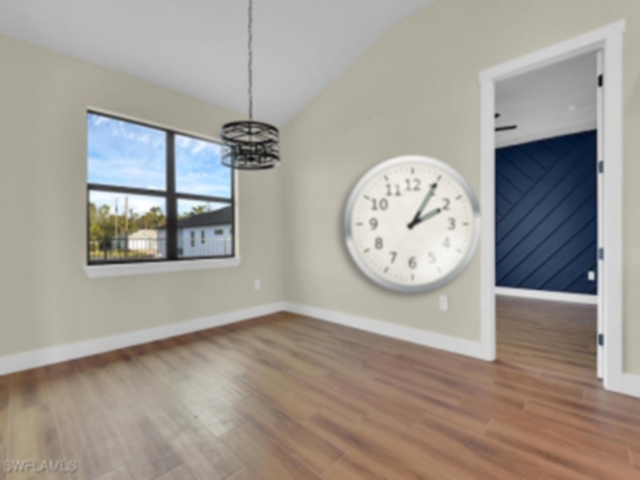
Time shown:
**2:05**
